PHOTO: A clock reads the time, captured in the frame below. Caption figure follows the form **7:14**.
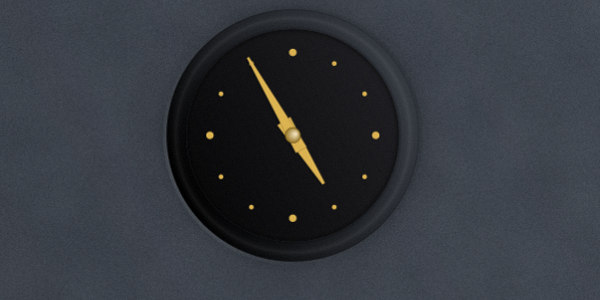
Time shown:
**4:55**
